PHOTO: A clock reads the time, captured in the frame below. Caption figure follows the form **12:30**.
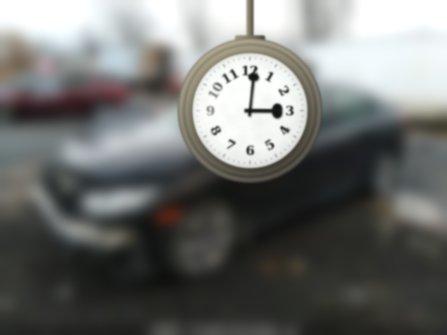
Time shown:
**3:01**
